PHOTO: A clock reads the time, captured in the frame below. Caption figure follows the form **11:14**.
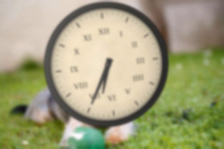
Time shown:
**6:35**
